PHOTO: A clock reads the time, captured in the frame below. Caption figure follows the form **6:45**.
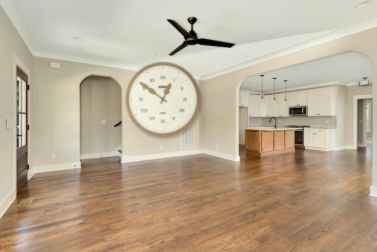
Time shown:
**12:51**
